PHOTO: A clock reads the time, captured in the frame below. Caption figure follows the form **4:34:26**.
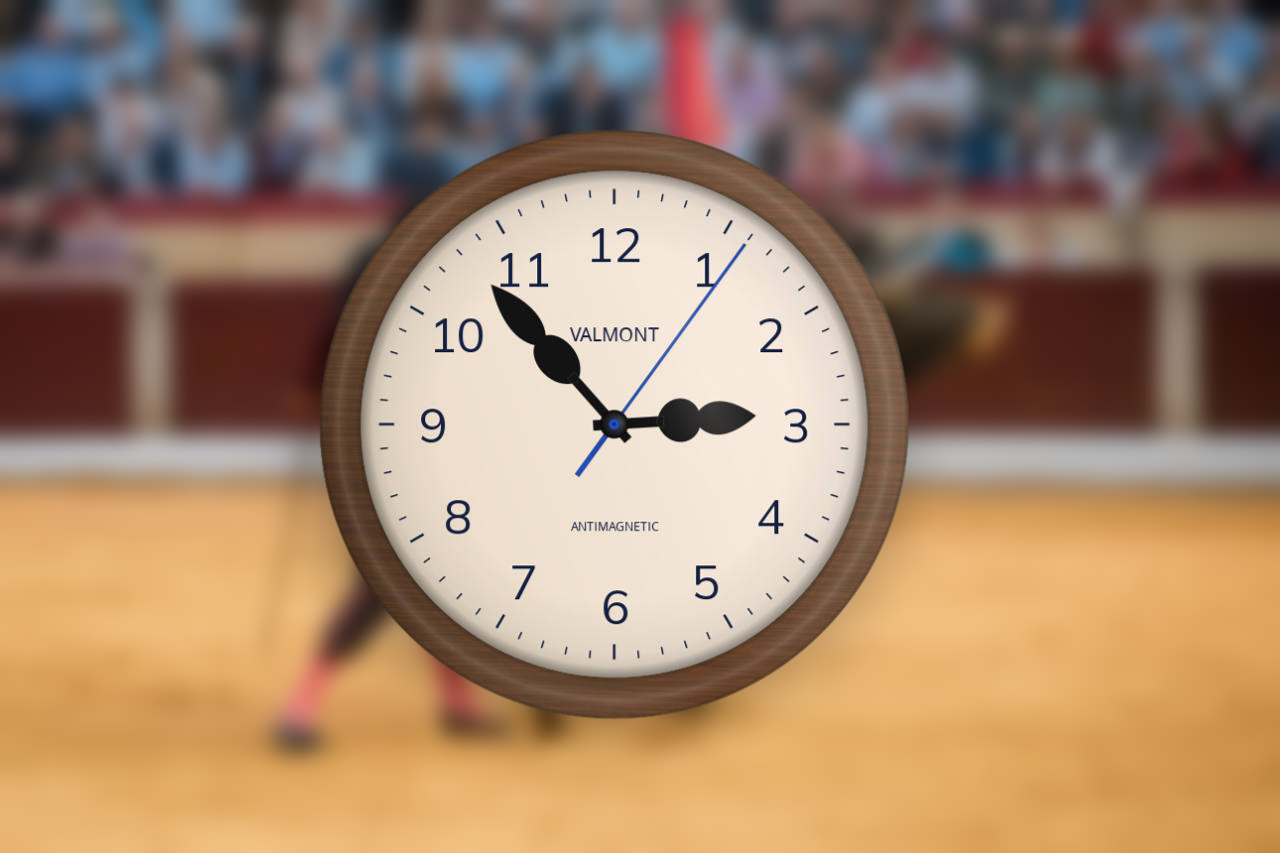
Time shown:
**2:53:06**
